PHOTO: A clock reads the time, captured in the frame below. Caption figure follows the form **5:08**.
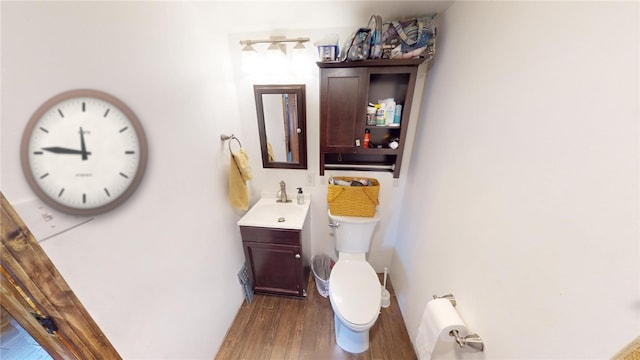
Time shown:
**11:46**
